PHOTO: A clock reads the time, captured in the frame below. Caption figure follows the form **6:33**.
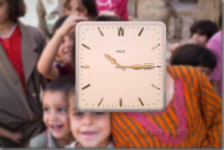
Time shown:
**10:15**
